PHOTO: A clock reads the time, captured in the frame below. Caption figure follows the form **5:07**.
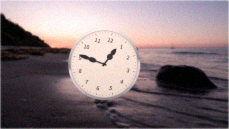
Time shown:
**12:46**
